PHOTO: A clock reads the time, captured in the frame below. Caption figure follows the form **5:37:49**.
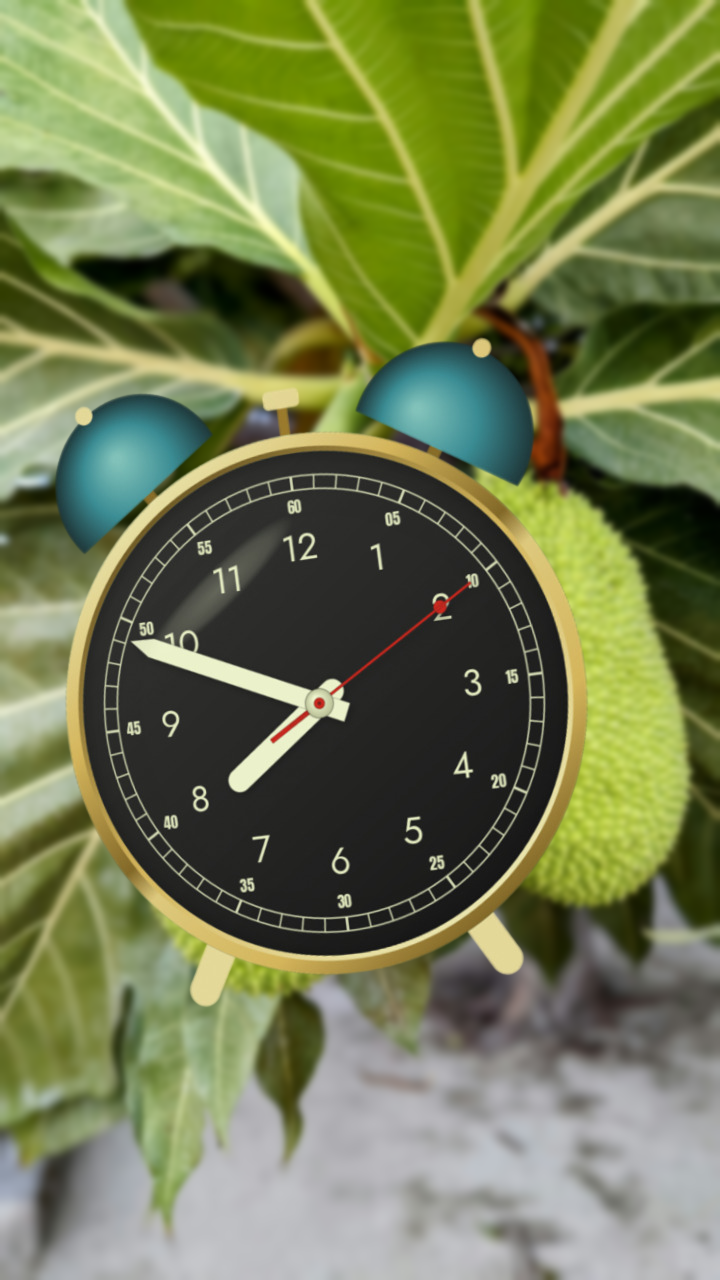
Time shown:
**7:49:10**
